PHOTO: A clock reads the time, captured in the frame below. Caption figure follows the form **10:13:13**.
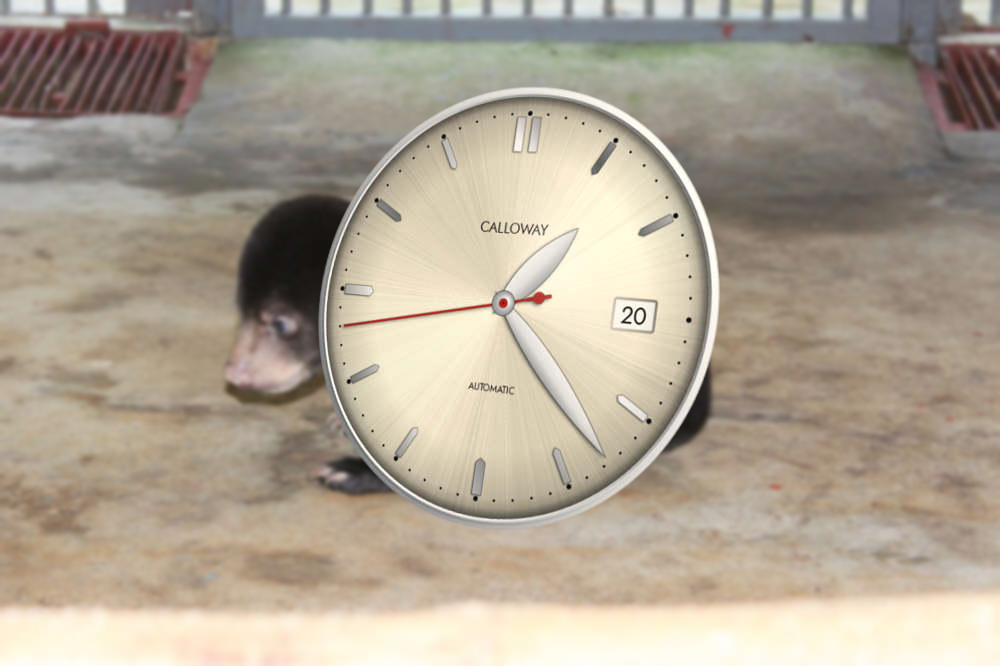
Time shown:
**1:22:43**
